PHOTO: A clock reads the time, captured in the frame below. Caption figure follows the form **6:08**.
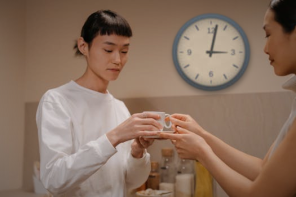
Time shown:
**3:02**
